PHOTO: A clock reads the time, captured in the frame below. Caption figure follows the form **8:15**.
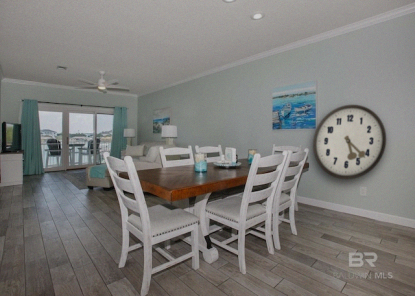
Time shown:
**5:22**
